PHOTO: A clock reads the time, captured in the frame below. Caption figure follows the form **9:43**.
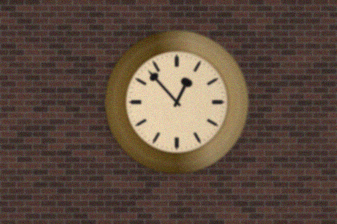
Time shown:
**12:53**
